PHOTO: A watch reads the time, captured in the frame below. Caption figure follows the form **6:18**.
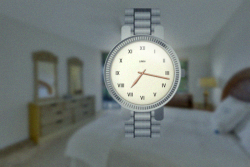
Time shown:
**7:17**
